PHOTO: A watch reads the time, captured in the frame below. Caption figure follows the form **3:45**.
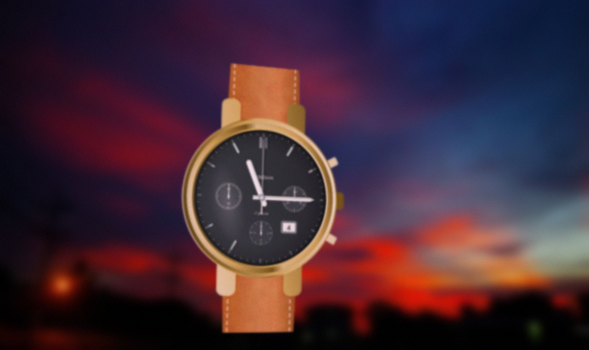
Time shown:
**11:15**
